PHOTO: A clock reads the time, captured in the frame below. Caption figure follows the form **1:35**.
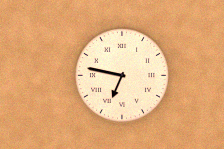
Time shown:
**6:47**
